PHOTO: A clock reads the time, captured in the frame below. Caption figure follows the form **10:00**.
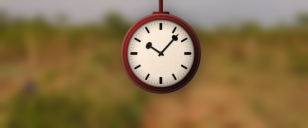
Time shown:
**10:07**
